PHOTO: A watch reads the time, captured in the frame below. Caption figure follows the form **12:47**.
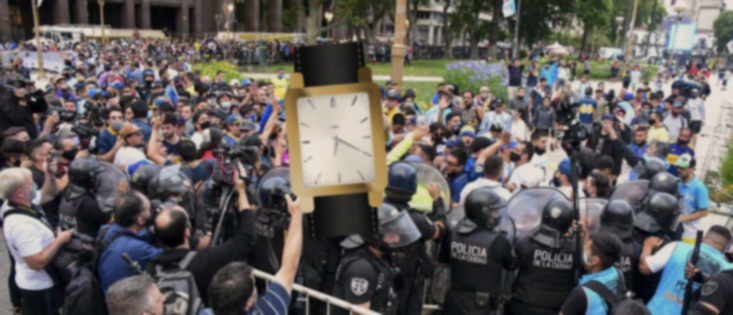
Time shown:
**6:20**
